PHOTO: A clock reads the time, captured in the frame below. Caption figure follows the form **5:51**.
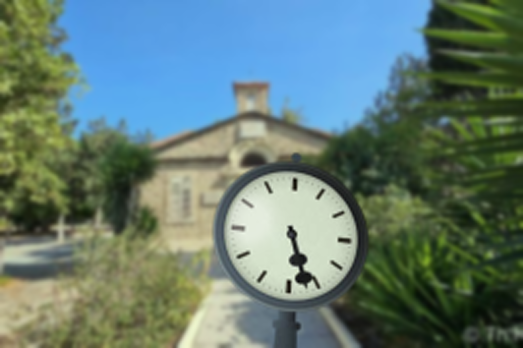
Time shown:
**5:27**
